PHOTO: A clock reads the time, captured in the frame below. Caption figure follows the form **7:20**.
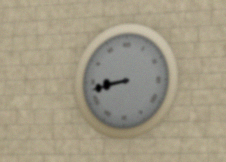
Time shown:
**8:43**
